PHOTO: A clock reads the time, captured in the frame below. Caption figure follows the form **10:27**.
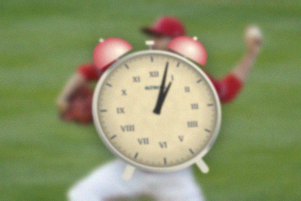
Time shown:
**1:03**
